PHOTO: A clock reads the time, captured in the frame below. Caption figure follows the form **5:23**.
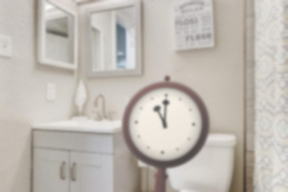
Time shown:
**11:00**
